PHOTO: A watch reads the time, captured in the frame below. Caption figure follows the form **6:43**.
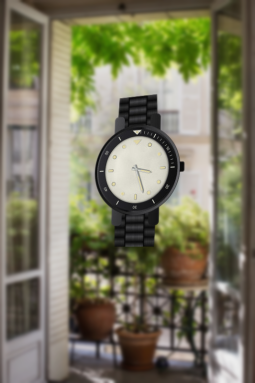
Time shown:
**3:27**
